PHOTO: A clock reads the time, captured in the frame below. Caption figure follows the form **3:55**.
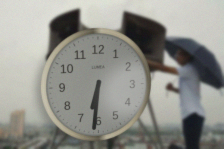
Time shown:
**6:31**
